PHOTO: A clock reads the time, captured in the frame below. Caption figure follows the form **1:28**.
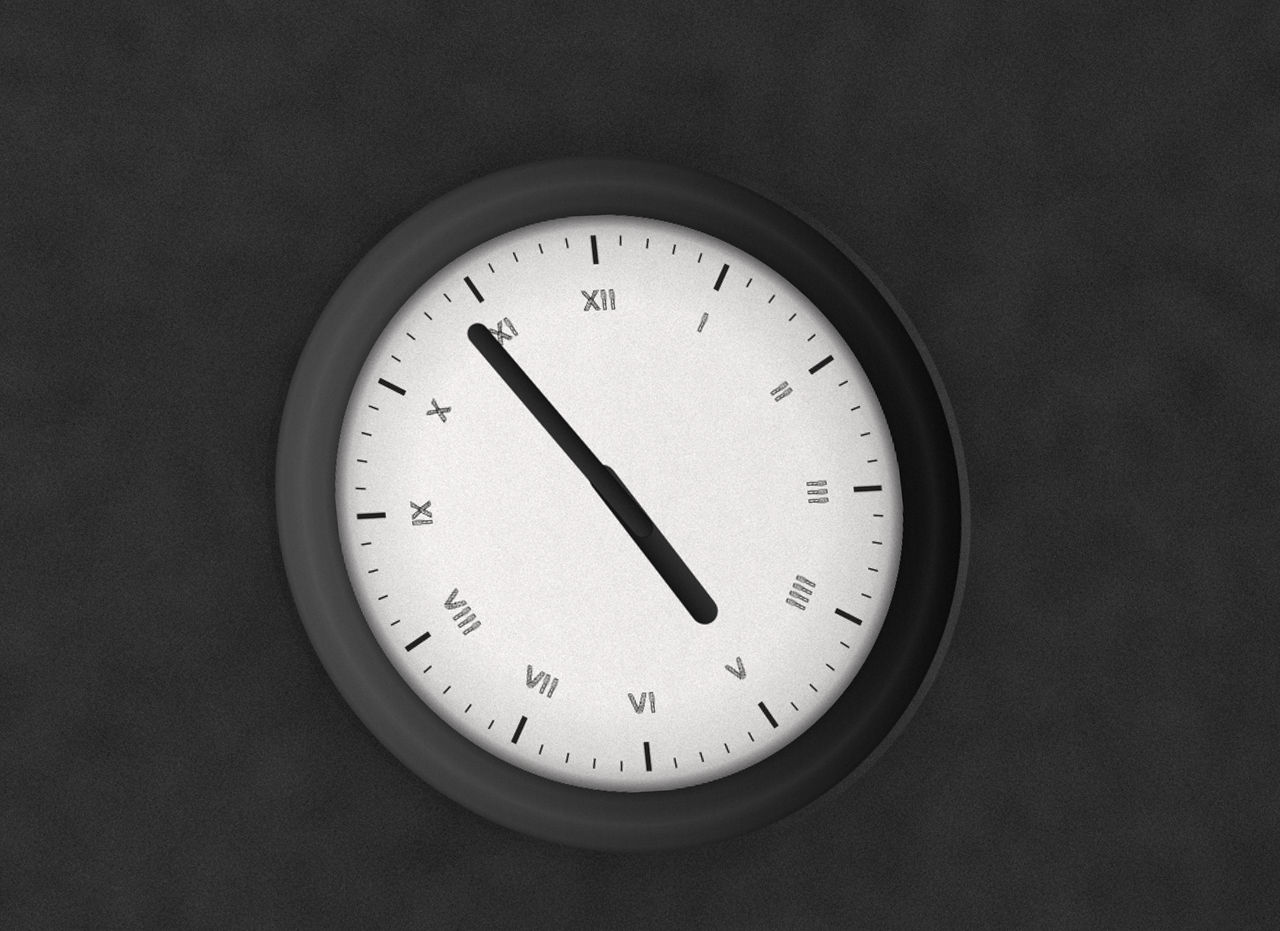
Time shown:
**4:54**
